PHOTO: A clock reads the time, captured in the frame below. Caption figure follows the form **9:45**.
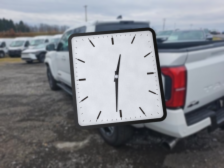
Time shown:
**12:31**
